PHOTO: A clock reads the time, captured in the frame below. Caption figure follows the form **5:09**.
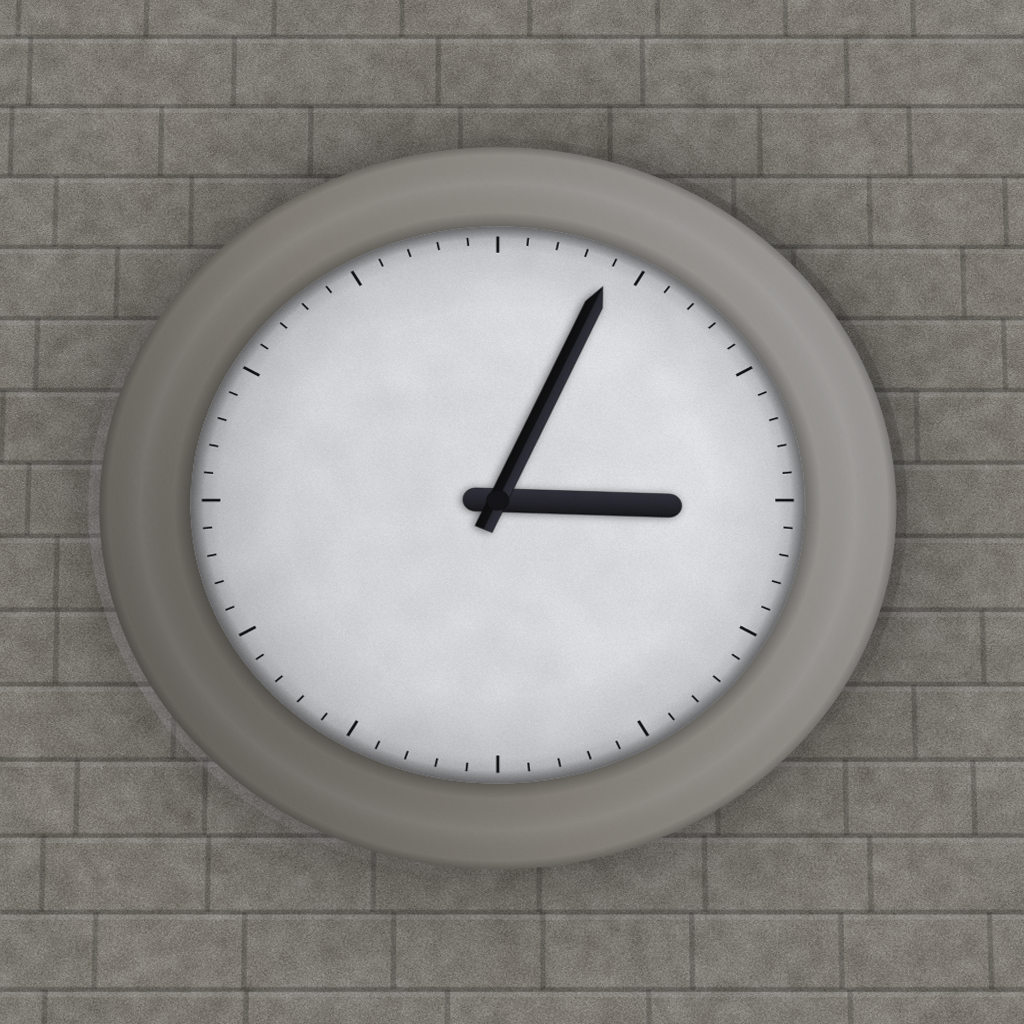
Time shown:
**3:04**
